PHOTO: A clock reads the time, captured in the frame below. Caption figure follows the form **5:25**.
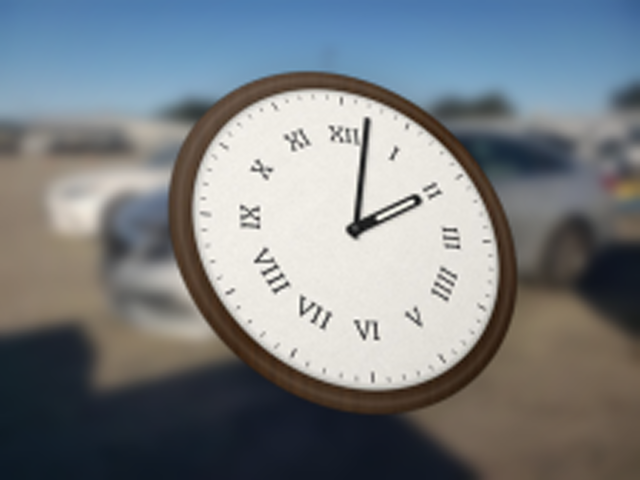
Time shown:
**2:02**
